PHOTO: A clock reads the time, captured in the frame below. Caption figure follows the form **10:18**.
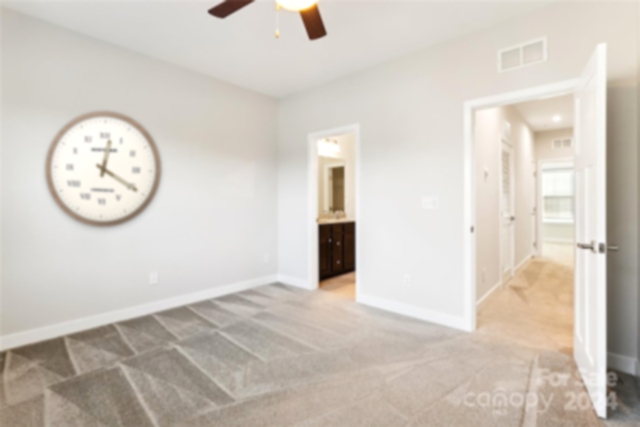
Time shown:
**12:20**
